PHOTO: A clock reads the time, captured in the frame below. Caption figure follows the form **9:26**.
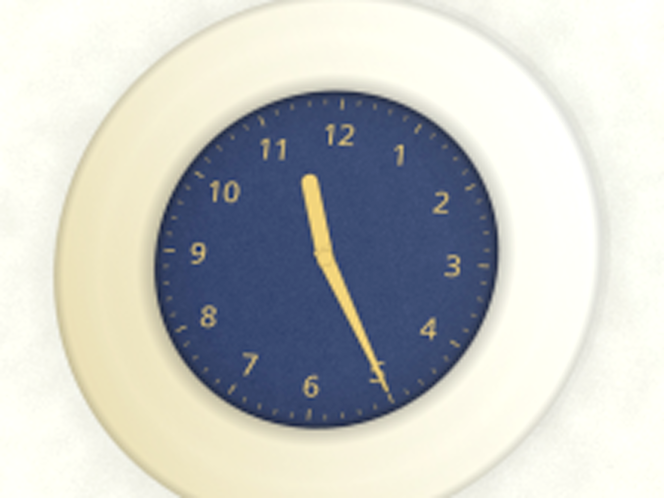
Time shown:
**11:25**
